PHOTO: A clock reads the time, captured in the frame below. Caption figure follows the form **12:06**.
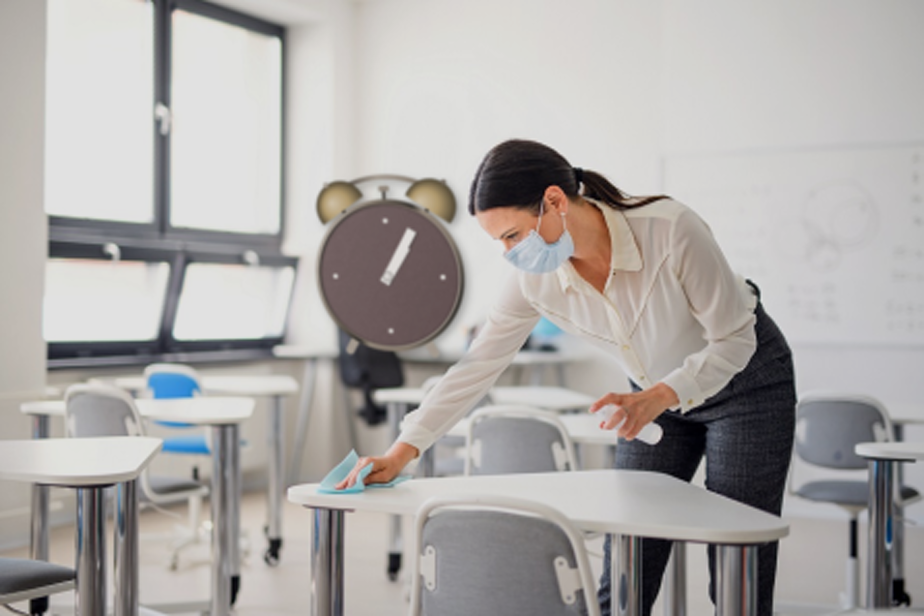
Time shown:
**1:05**
